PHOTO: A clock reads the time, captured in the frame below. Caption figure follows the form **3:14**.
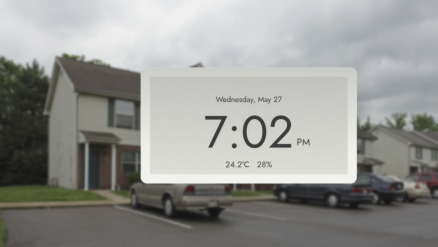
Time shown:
**7:02**
